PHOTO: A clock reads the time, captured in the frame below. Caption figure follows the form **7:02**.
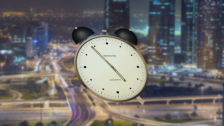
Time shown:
**4:54**
